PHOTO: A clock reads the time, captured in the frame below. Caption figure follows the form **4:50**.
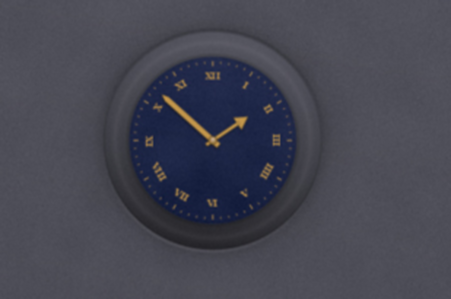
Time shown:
**1:52**
